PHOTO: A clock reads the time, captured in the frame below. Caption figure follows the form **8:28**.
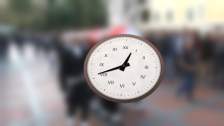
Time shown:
**12:41**
